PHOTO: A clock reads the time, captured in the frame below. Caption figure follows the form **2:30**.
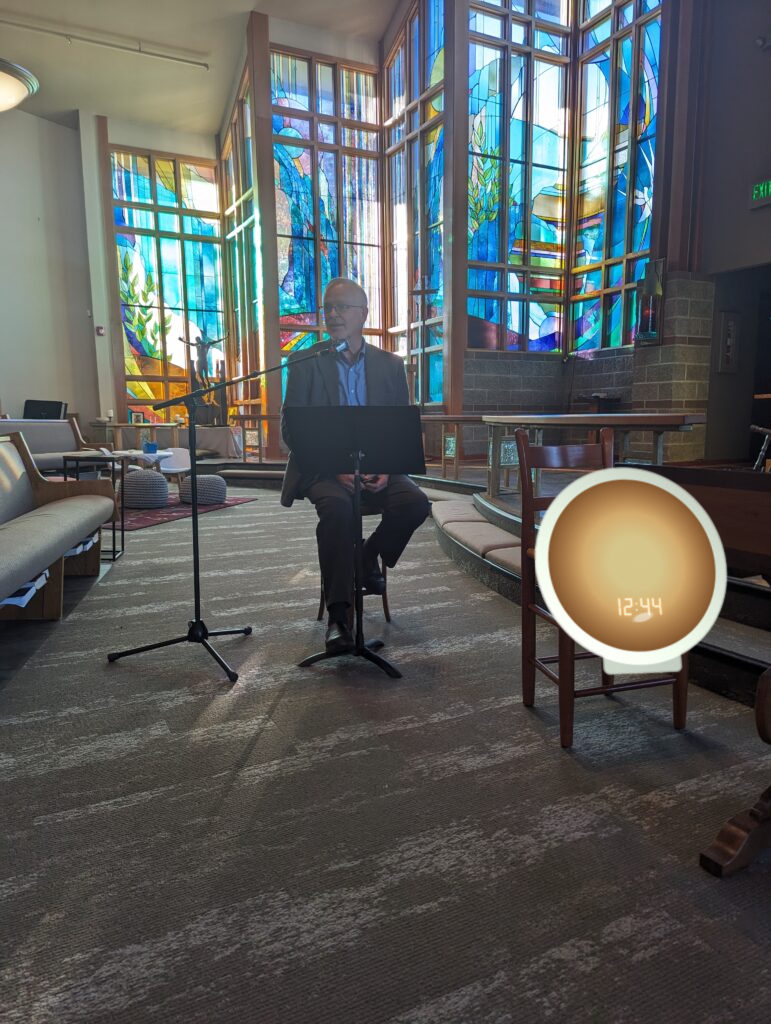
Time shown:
**12:44**
